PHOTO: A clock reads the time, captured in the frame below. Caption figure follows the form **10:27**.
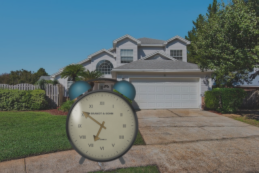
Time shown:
**6:51**
